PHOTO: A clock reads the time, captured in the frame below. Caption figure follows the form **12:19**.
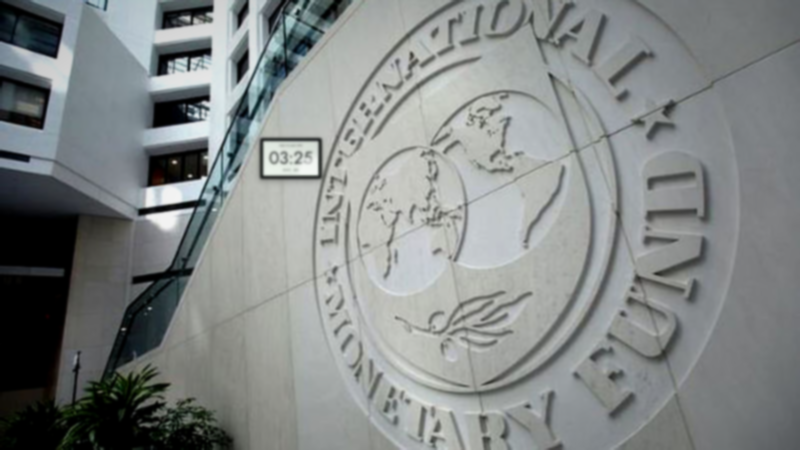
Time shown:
**3:25**
